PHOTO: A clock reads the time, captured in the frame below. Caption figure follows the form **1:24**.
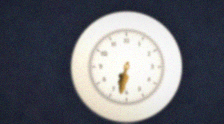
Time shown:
**6:32**
